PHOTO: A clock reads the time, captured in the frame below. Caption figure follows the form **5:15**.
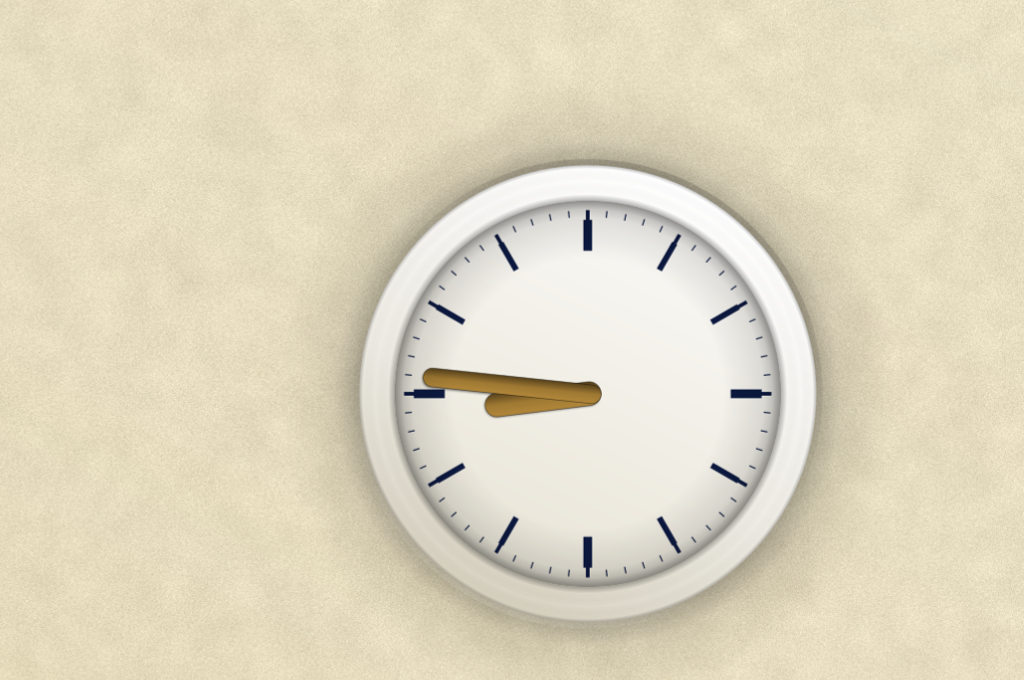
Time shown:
**8:46**
